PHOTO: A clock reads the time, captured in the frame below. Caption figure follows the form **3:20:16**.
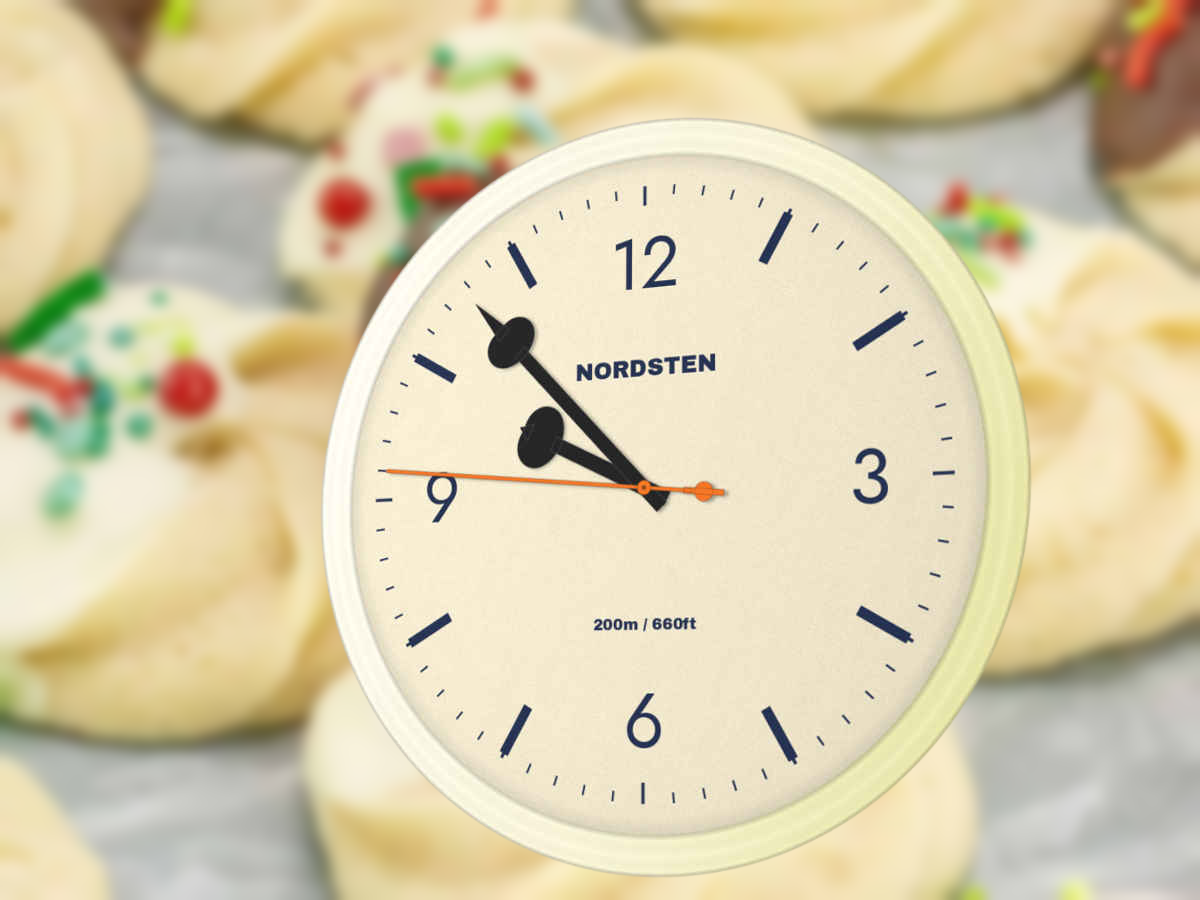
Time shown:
**9:52:46**
